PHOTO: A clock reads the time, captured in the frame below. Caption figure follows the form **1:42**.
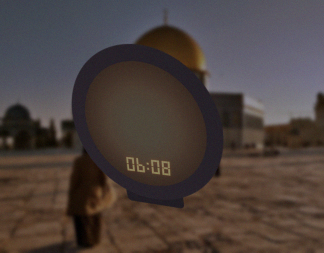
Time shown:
**6:08**
